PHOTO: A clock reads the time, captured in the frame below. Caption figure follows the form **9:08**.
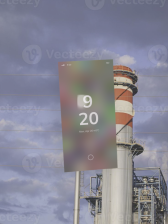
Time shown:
**9:20**
